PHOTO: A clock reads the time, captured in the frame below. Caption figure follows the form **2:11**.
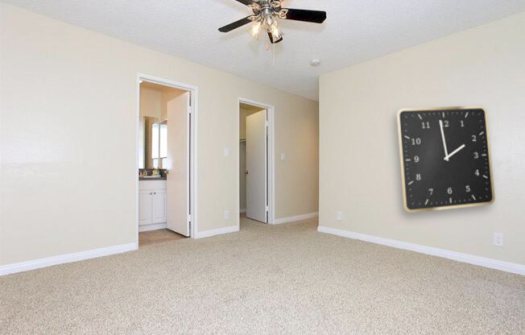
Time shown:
**1:59**
